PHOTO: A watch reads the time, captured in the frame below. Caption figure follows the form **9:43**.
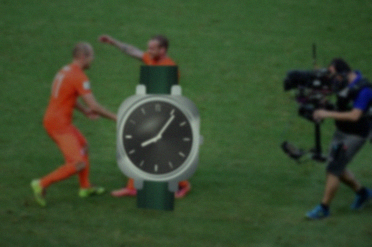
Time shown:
**8:06**
